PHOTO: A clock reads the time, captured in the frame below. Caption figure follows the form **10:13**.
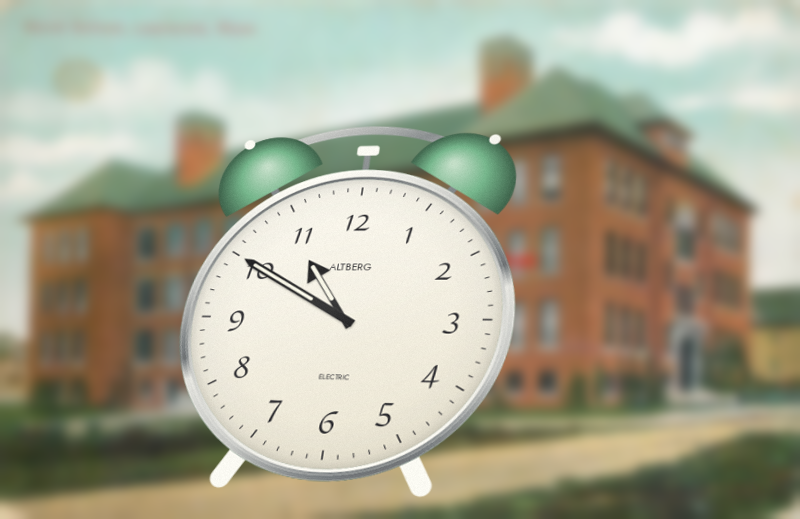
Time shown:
**10:50**
